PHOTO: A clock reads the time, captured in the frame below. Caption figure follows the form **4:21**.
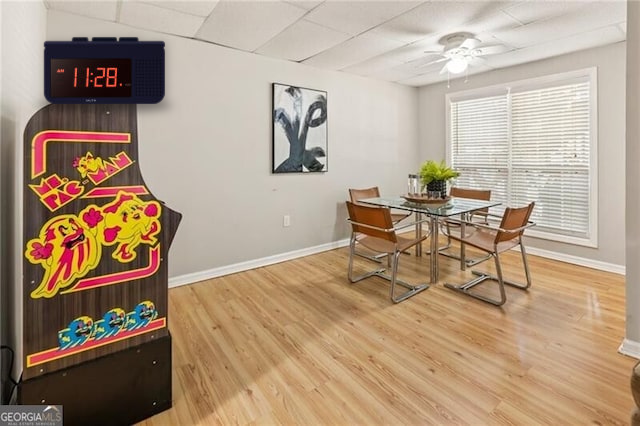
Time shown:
**11:28**
